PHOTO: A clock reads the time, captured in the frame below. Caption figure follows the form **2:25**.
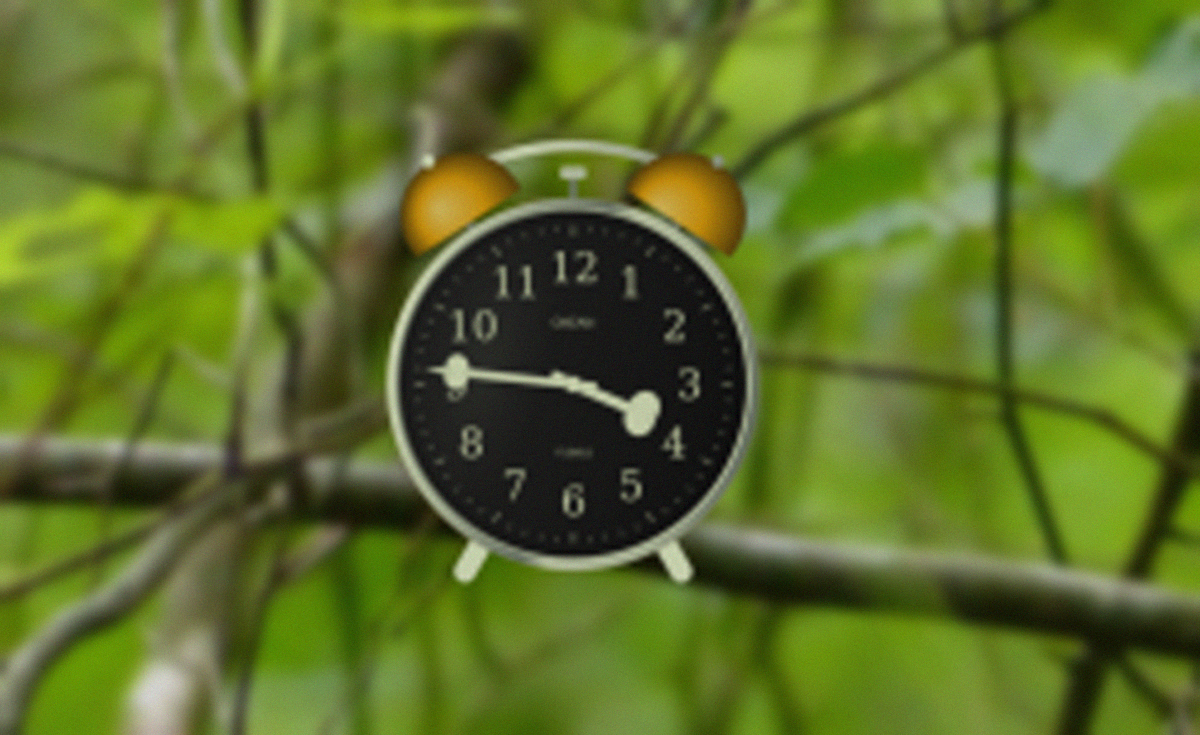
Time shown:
**3:46**
